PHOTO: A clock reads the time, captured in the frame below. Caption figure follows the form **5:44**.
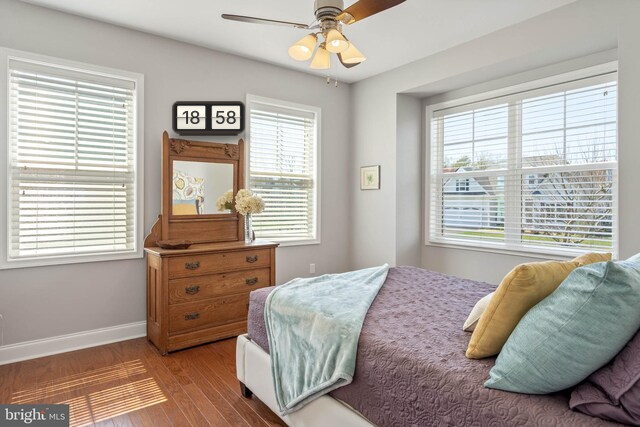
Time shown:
**18:58**
